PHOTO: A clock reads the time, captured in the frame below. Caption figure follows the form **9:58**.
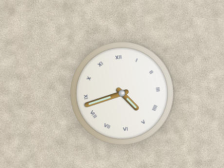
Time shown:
**4:43**
